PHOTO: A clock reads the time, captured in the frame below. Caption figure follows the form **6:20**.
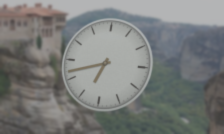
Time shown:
**6:42**
